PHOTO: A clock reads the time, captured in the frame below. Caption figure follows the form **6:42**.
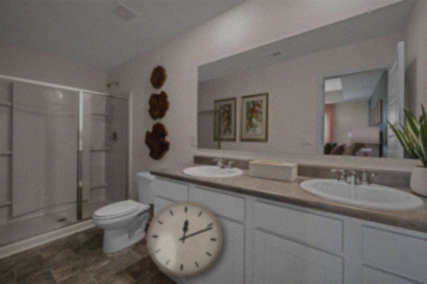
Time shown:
**12:11**
